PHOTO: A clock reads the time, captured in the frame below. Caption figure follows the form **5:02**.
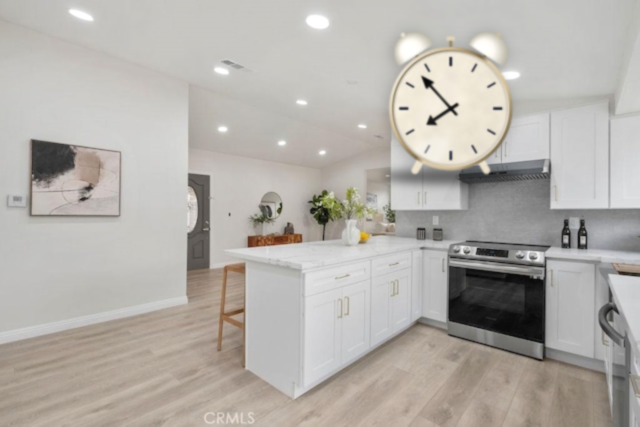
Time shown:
**7:53**
